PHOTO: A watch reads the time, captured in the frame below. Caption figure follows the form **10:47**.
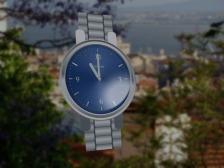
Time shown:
**11:00**
